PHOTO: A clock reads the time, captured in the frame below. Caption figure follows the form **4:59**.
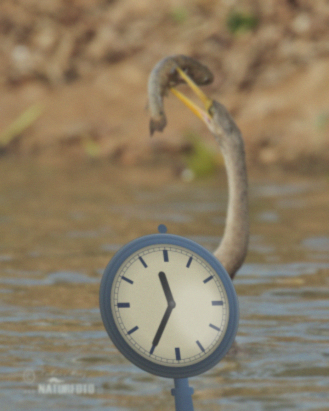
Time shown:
**11:35**
